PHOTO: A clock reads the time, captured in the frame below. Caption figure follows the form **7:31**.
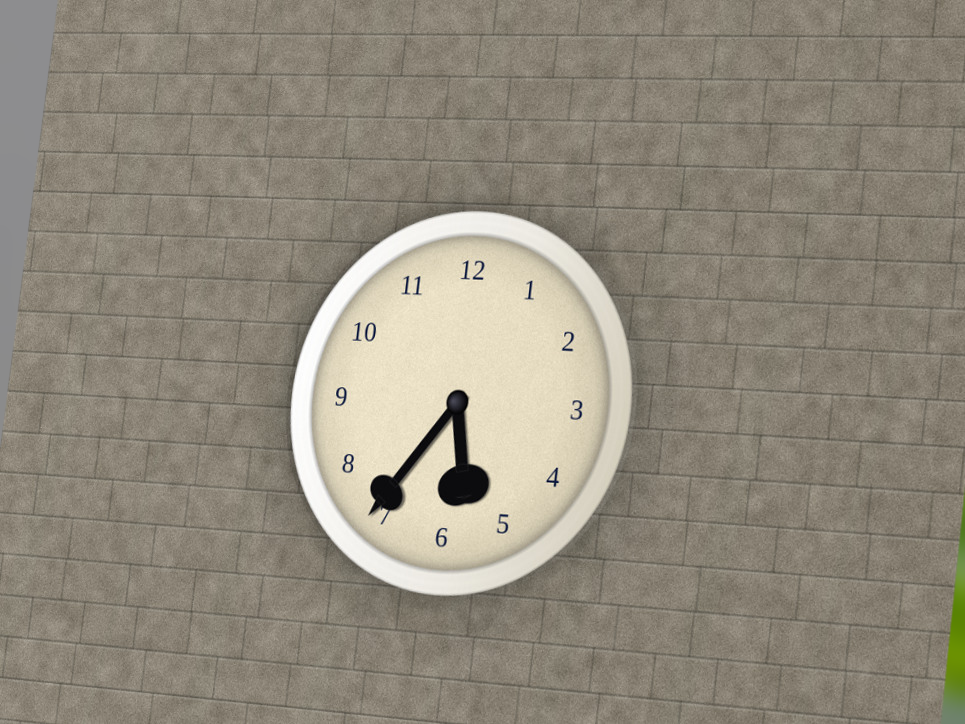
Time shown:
**5:36**
